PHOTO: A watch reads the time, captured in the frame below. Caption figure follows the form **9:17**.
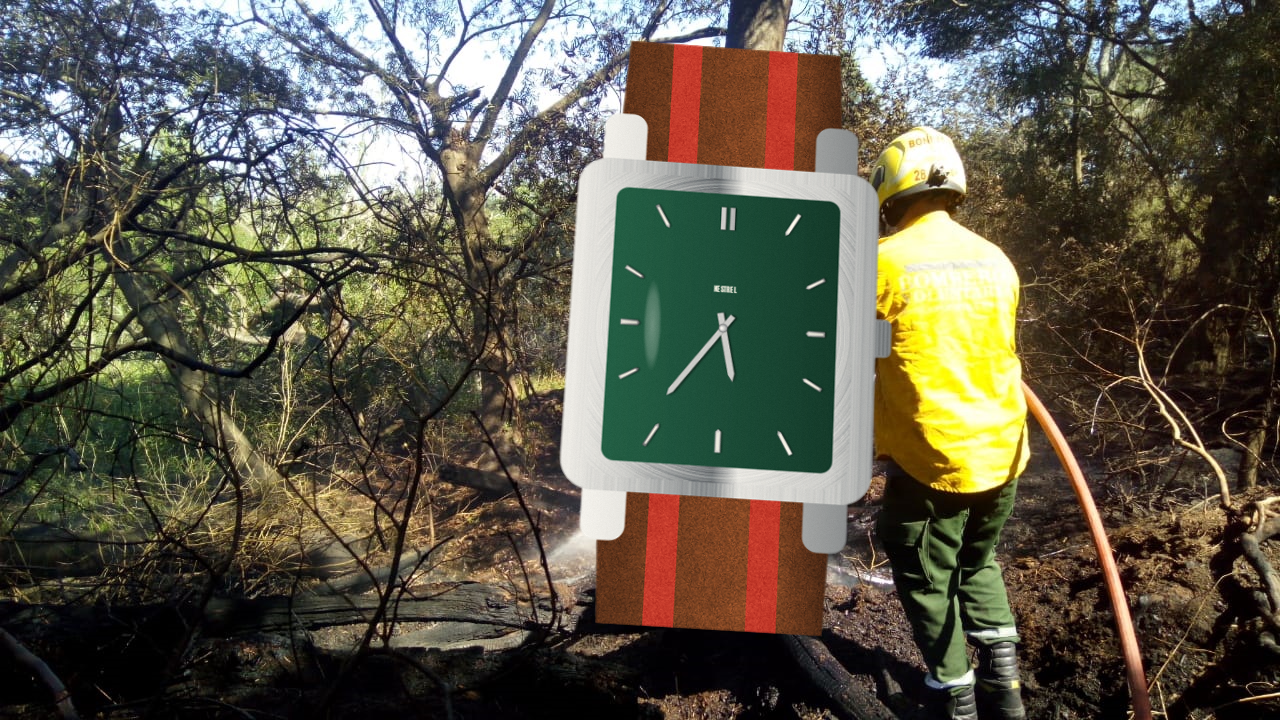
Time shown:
**5:36**
